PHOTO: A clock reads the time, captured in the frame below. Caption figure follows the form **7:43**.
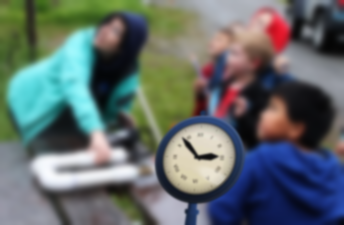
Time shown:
**2:53**
